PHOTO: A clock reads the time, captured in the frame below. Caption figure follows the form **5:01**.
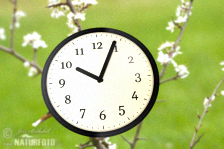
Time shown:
**10:04**
